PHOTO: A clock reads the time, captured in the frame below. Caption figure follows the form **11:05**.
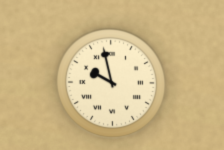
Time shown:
**9:58**
